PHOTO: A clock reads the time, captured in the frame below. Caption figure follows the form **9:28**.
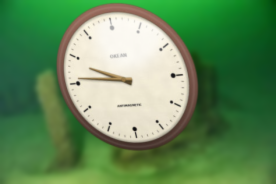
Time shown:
**9:46**
